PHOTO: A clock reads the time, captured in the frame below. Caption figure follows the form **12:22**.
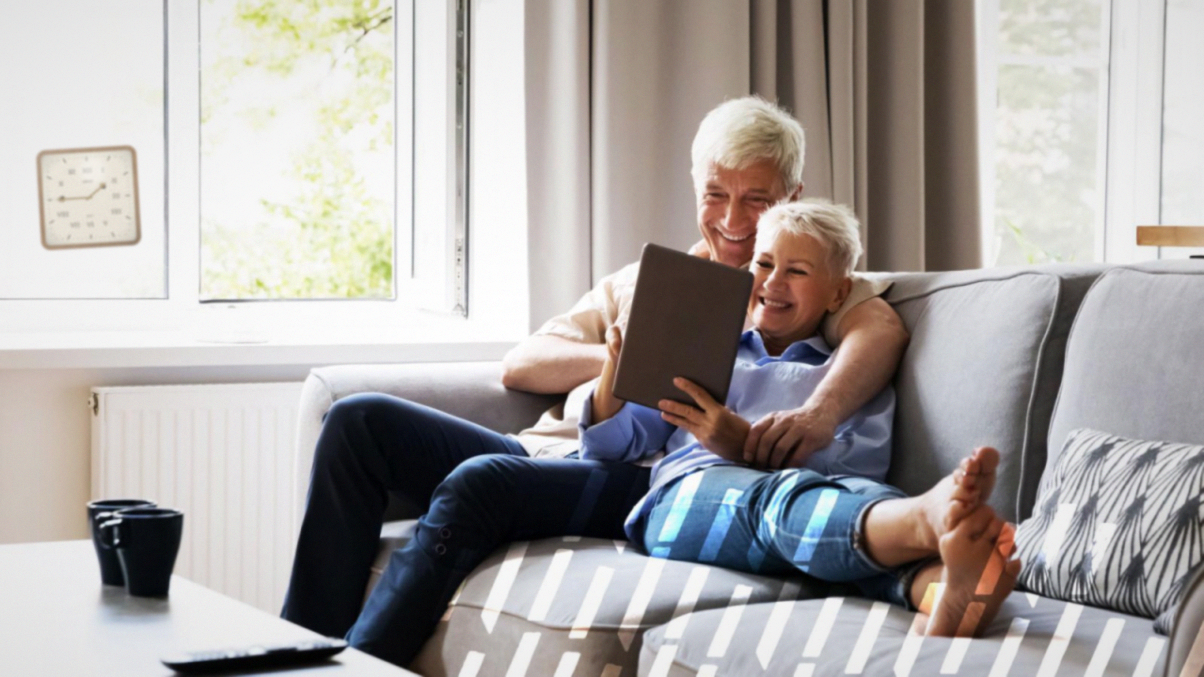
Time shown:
**1:45**
